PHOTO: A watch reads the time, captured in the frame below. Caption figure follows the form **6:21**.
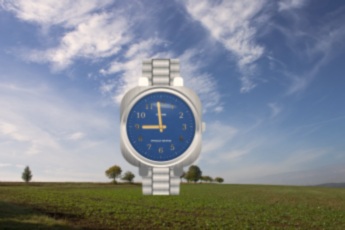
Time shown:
**8:59**
